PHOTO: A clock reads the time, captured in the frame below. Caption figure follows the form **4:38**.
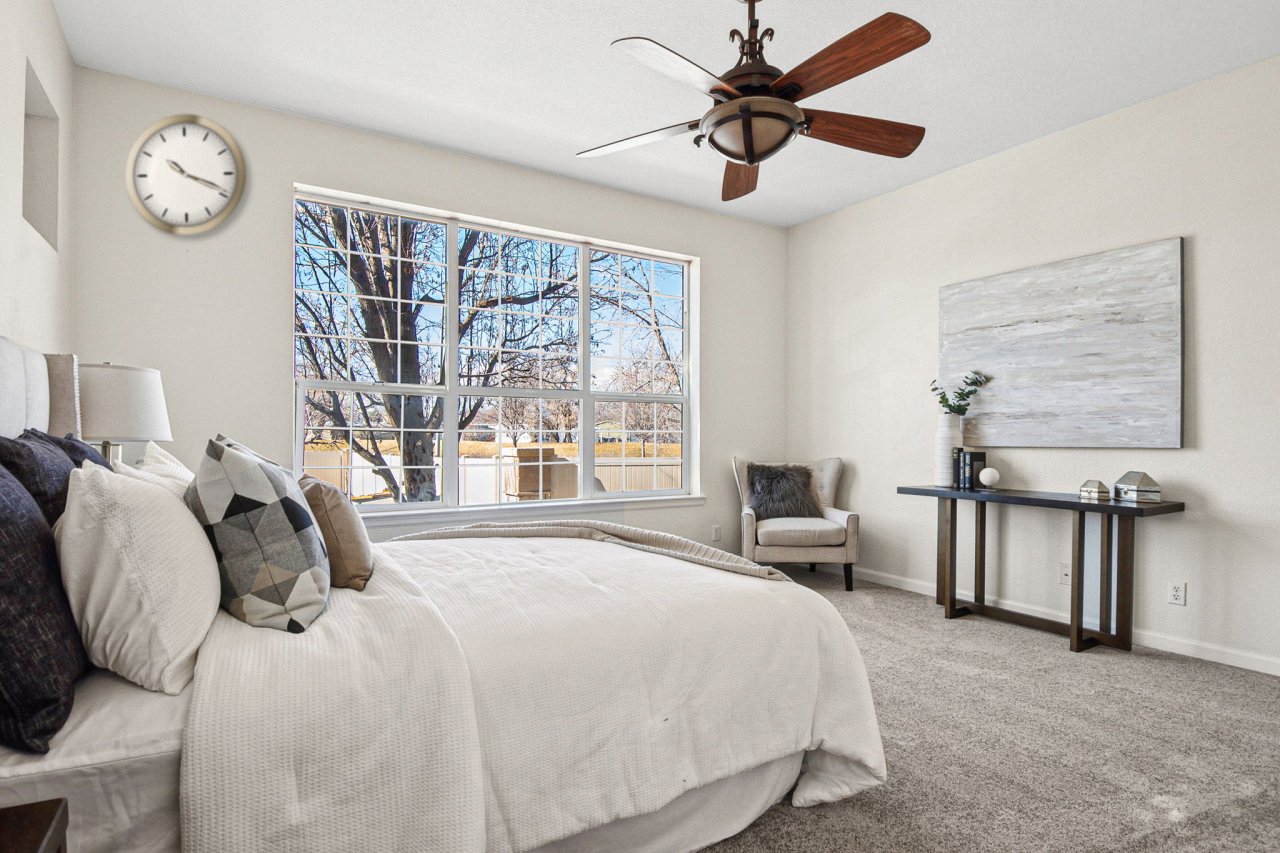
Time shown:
**10:19**
